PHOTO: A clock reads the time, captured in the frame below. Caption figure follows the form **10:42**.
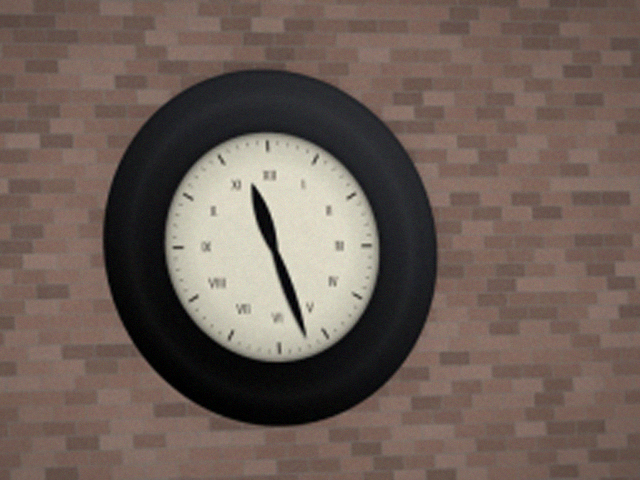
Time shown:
**11:27**
